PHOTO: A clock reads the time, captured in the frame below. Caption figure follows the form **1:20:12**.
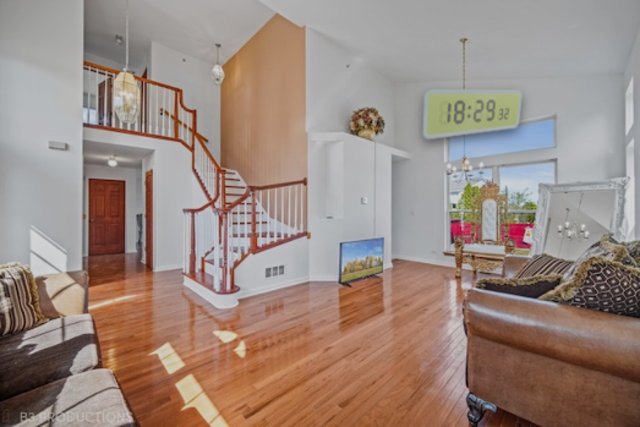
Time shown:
**18:29:32**
